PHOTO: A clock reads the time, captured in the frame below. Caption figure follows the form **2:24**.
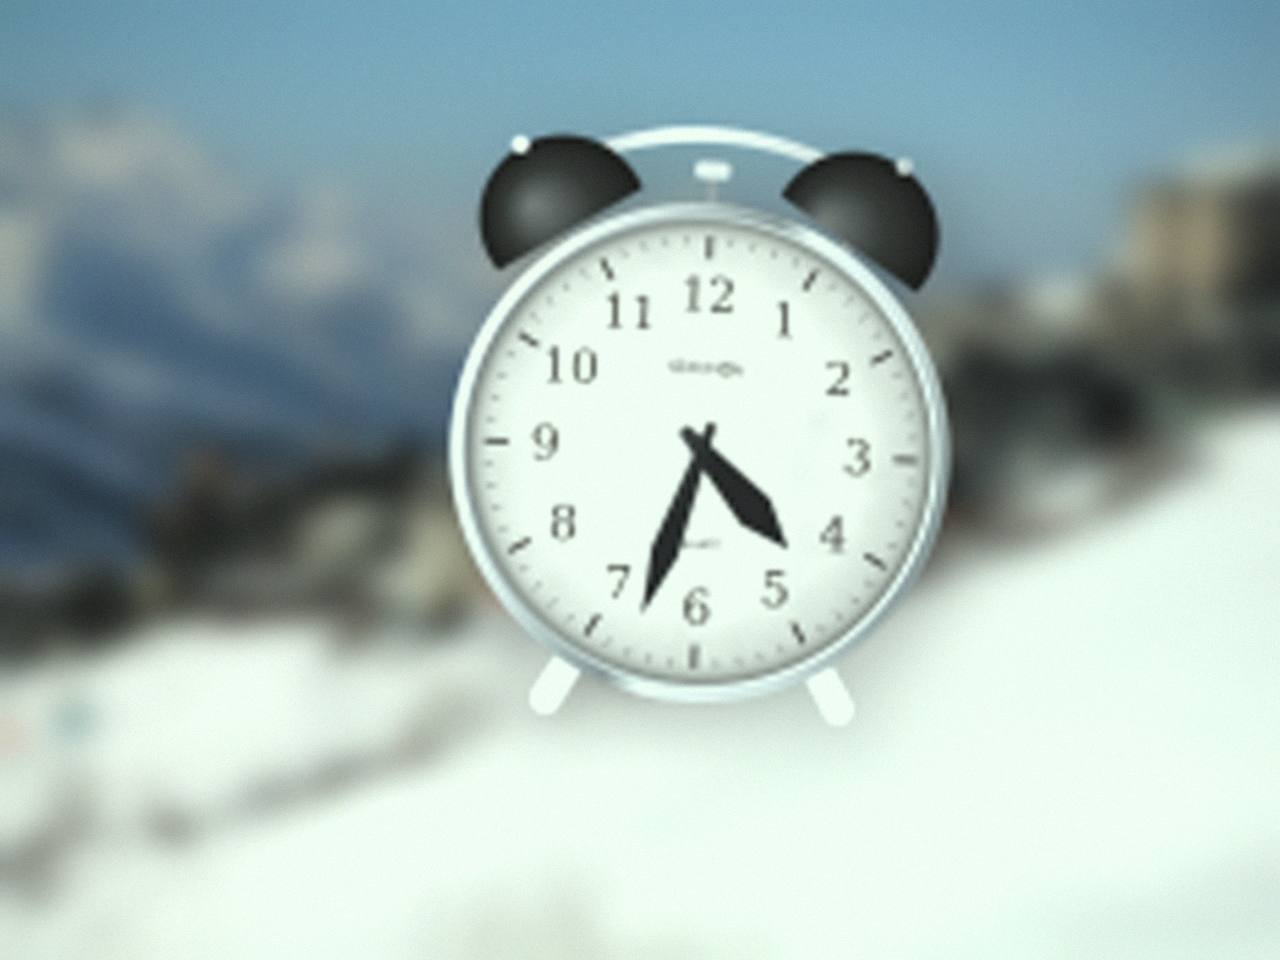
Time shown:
**4:33**
